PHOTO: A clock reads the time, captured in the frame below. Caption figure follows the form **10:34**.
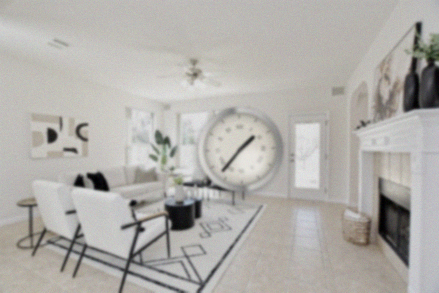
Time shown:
**1:37**
